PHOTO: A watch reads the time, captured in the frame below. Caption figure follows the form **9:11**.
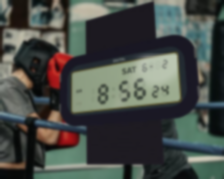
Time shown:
**8:56**
